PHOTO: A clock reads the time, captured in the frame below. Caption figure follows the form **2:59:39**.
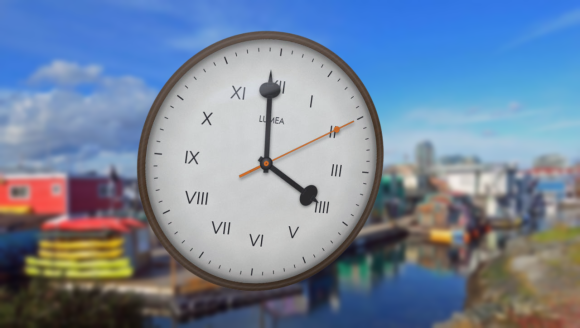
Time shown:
**3:59:10**
